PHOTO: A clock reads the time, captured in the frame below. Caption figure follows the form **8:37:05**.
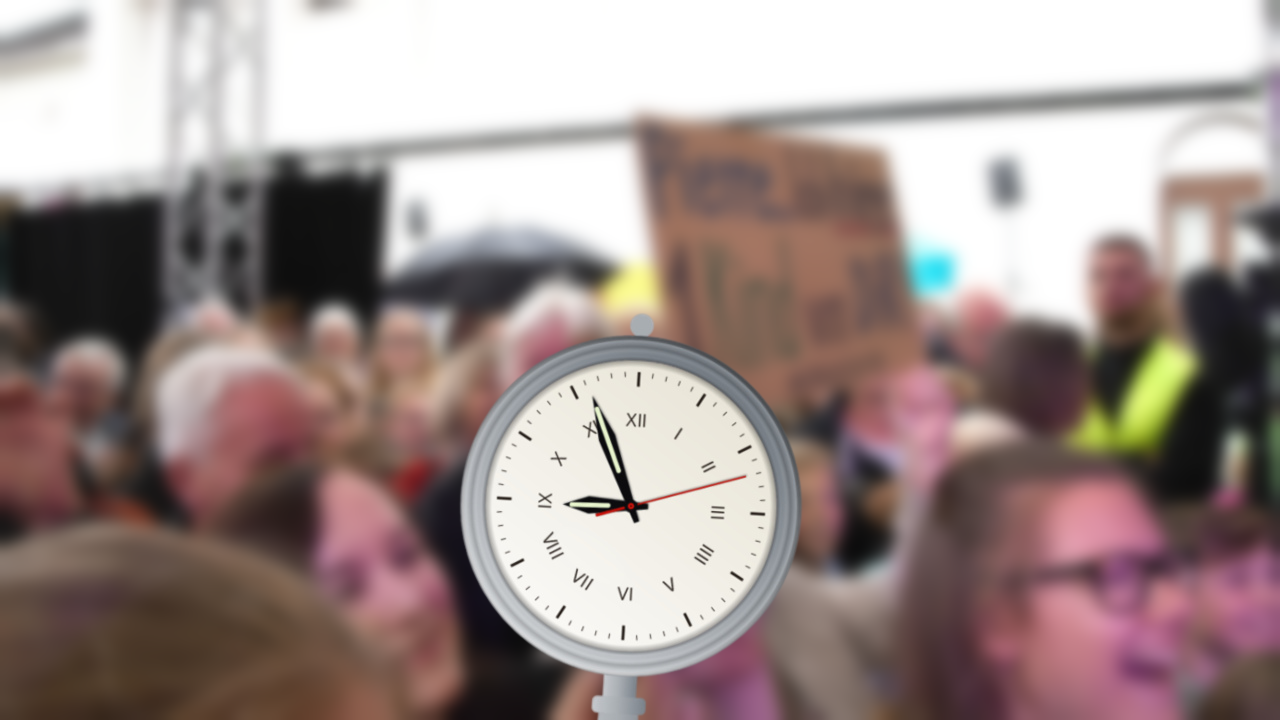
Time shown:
**8:56:12**
